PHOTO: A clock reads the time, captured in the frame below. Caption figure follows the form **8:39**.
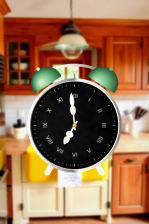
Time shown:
**6:59**
